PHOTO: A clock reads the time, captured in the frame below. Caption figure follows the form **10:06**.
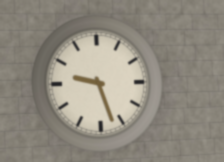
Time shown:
**9:27**
